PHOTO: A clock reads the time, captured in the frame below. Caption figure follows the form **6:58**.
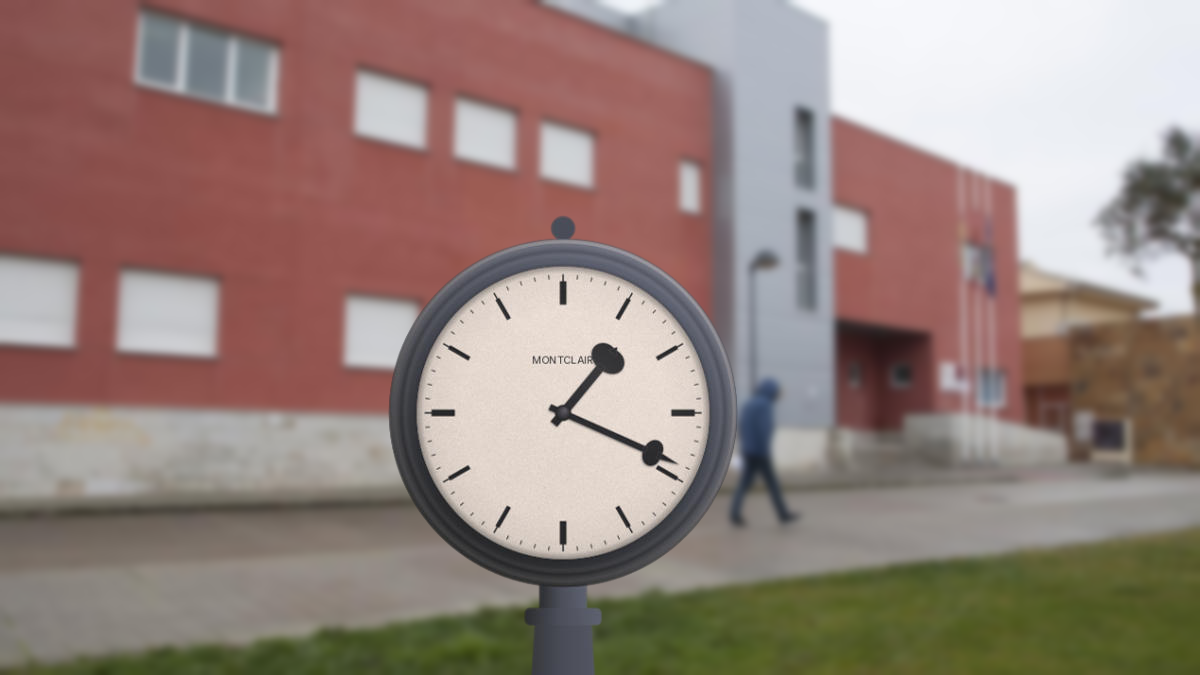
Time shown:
**1:19**
